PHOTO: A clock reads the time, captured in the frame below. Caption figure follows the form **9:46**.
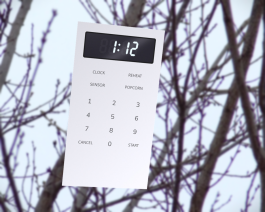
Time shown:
**1:12**
